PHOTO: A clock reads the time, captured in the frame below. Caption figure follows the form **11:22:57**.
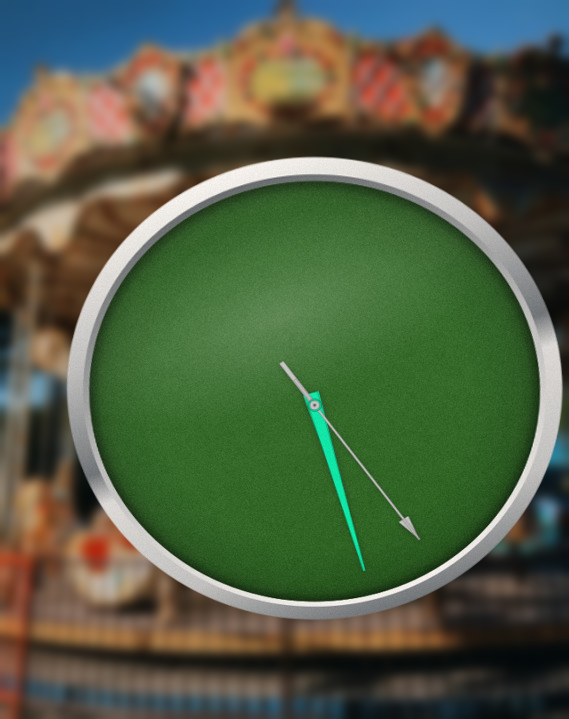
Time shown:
**5:27:24**
